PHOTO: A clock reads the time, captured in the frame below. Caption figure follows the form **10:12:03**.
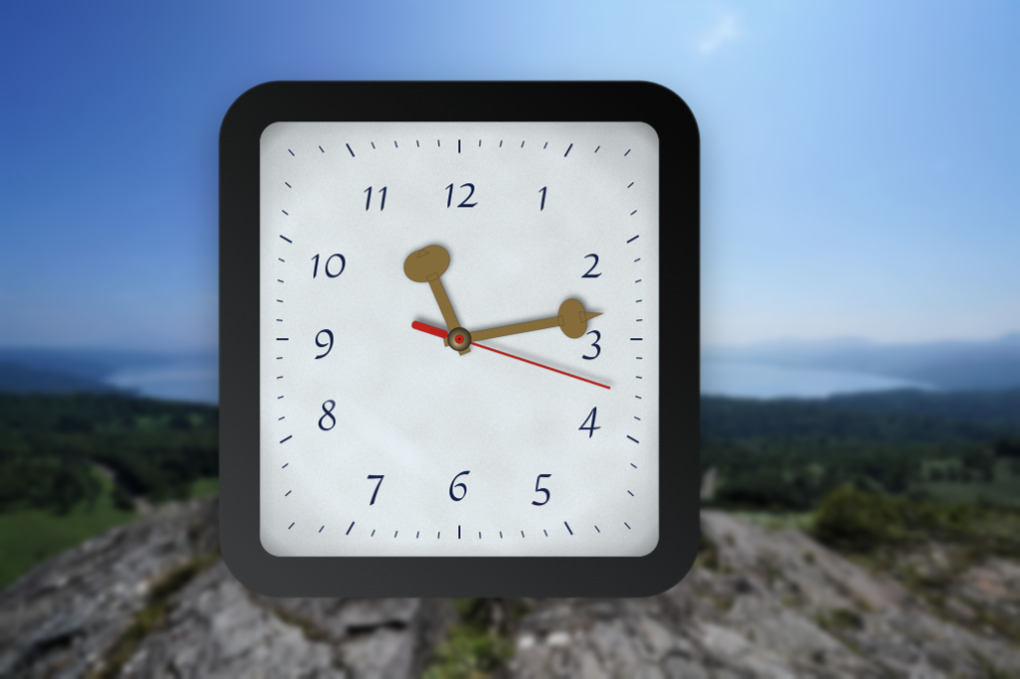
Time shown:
**11:13:18**
